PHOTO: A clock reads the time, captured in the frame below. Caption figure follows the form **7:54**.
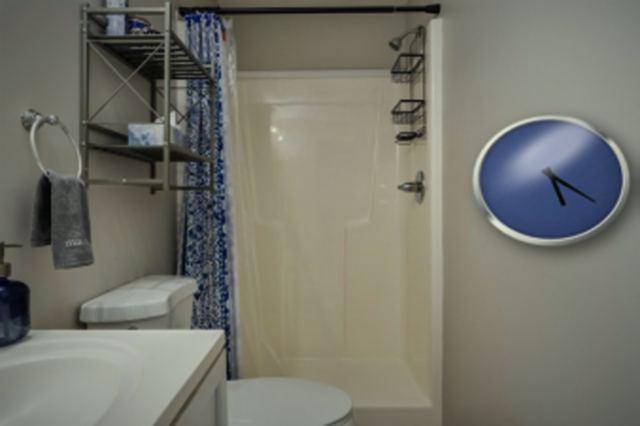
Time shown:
**5:21**
